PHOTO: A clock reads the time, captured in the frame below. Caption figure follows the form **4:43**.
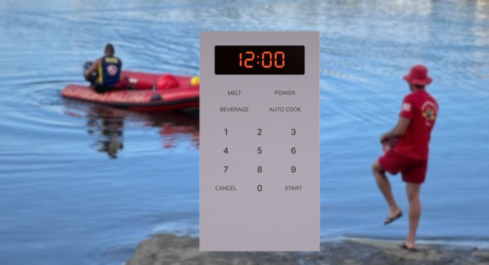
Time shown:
**12:00**
